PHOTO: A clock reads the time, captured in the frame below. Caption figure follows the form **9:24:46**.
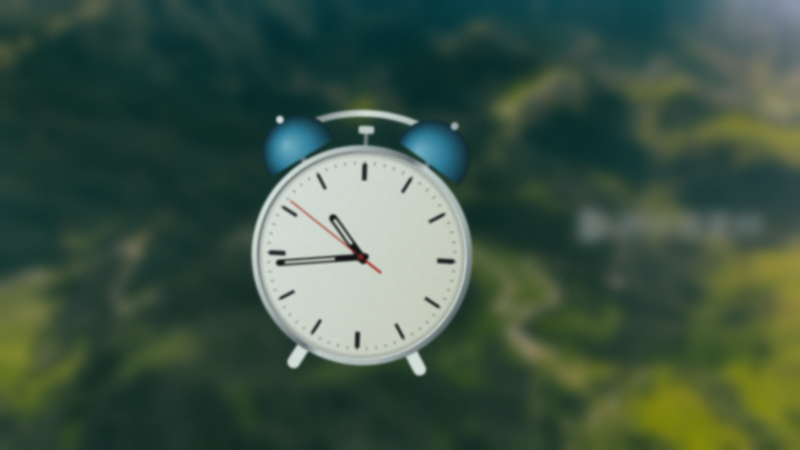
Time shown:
**10:43:51**
